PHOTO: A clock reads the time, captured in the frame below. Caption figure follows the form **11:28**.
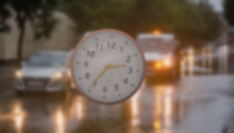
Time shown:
**2:36**
